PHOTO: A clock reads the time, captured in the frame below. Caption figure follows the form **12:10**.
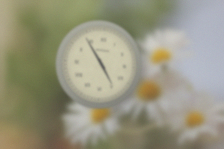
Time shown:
**4:54**
